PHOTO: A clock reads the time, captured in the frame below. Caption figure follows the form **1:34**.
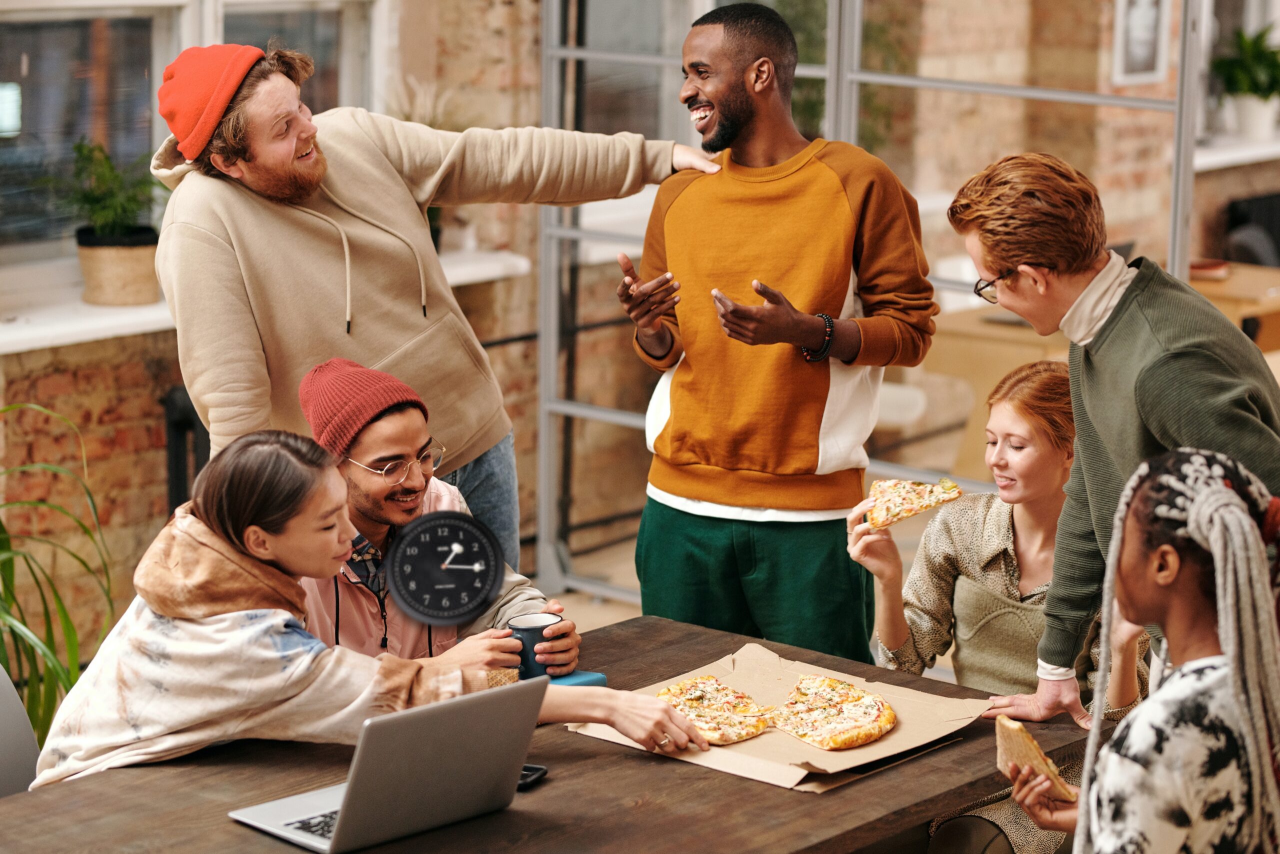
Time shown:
**1:16**
